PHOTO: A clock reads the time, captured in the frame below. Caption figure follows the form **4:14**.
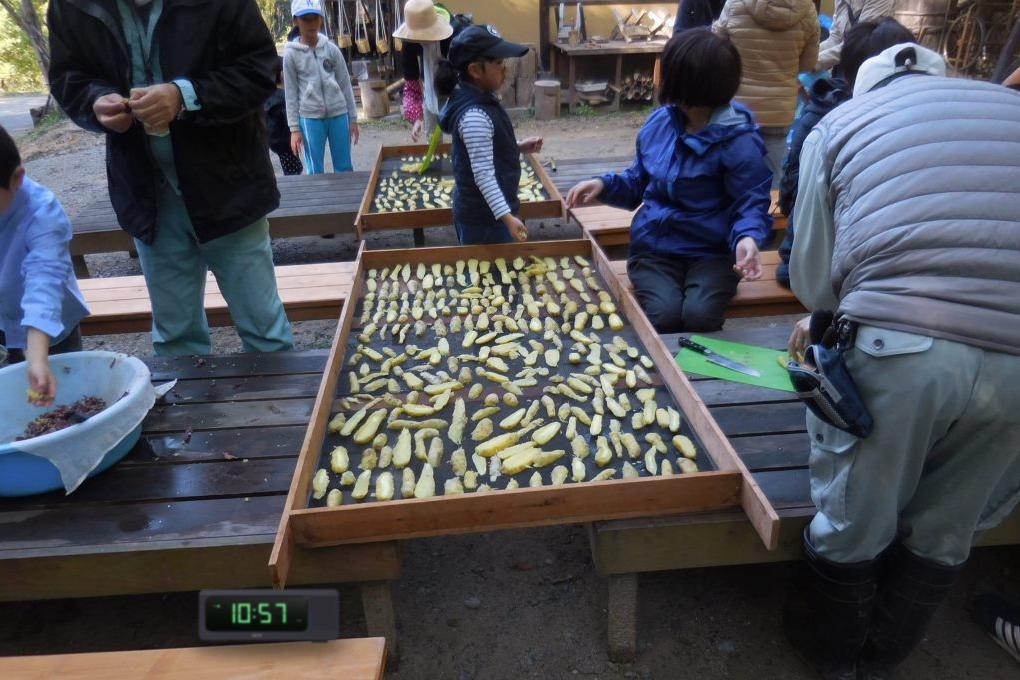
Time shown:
**10:57**
